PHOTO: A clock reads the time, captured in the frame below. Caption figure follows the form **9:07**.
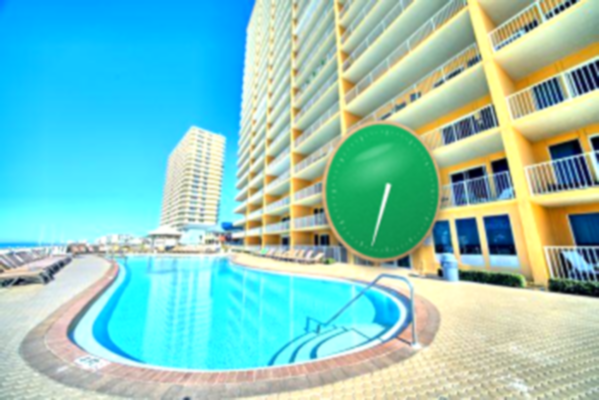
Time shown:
**6:33**
